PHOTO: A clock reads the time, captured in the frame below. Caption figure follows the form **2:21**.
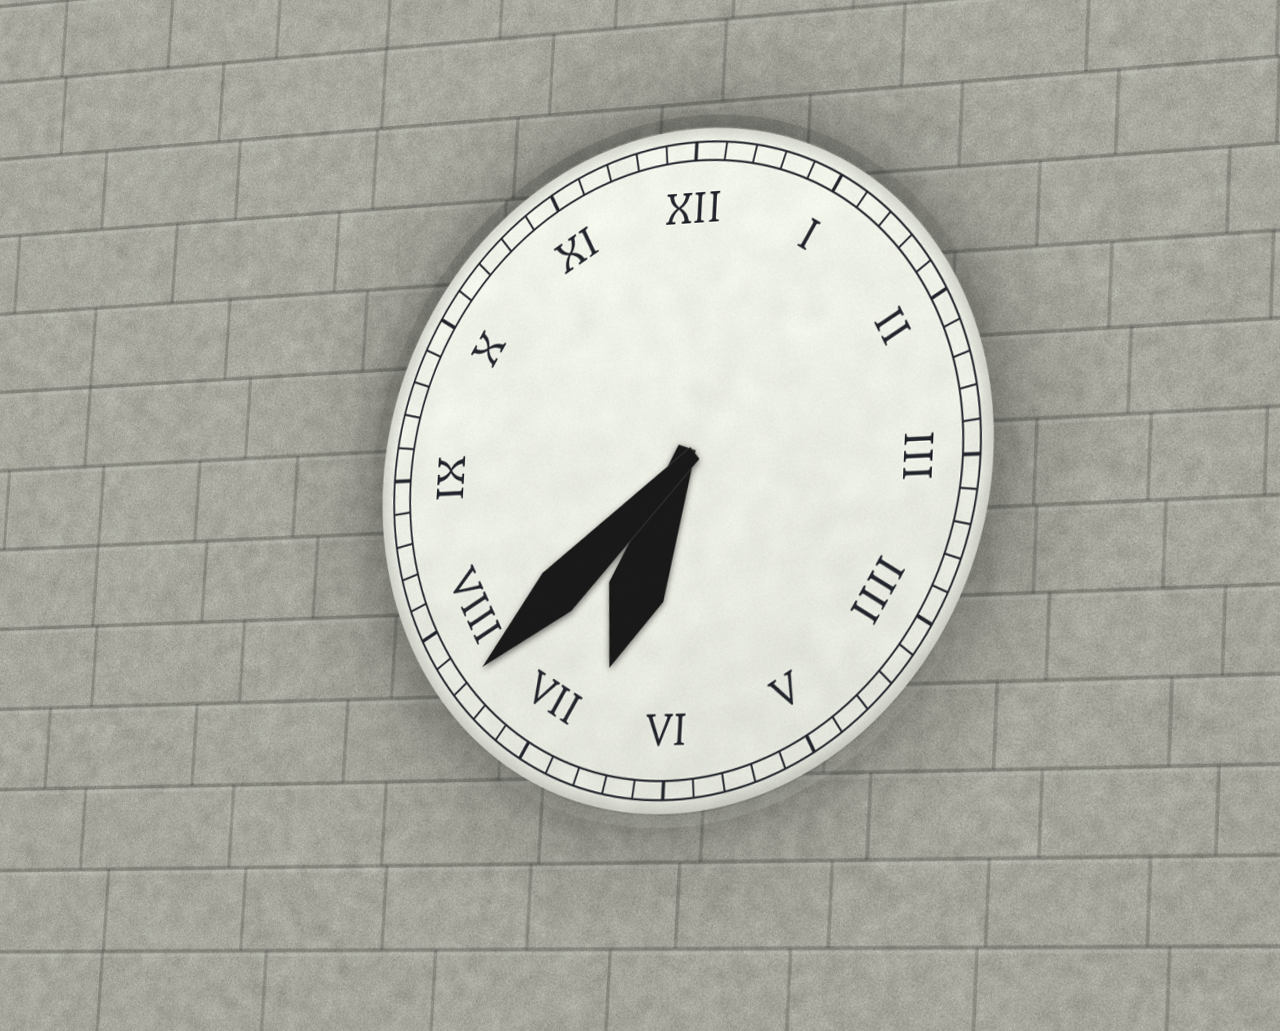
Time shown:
**6:38**
